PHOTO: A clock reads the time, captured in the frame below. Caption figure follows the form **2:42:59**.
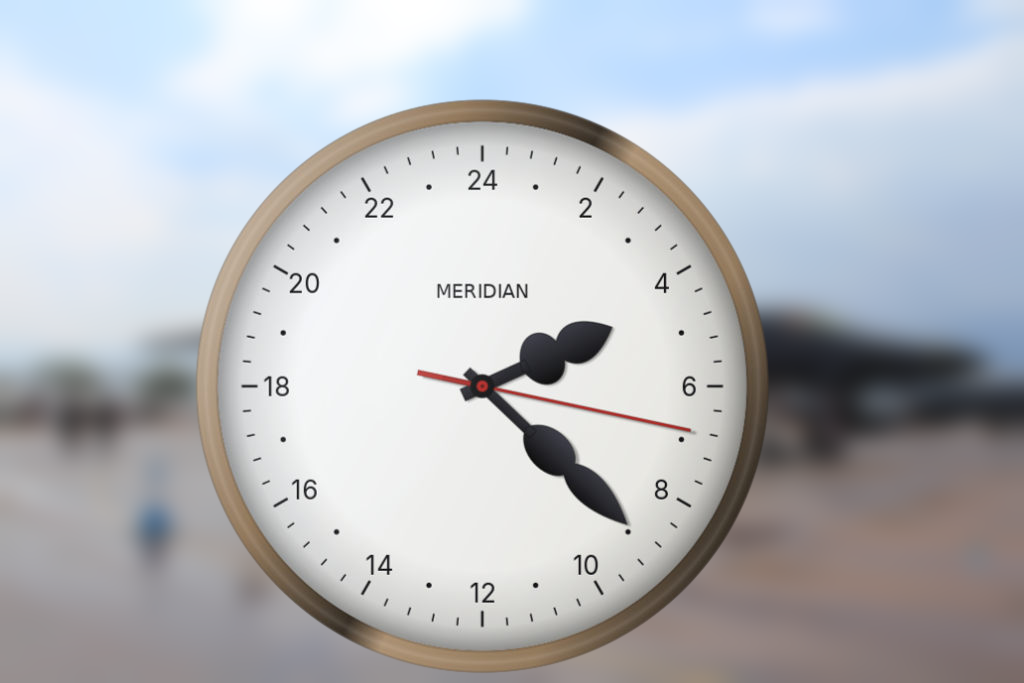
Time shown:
**4:22:17**
